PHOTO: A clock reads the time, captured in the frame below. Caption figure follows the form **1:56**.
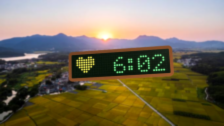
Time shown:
**6:02**
